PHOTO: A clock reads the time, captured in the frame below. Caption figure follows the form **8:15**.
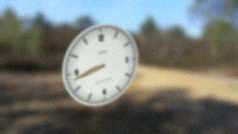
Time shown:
**8:43**
